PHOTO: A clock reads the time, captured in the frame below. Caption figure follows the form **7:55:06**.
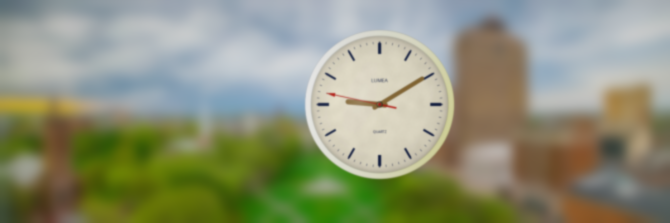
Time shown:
**9:09:47**
